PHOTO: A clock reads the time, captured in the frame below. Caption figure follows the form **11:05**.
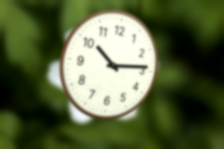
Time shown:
**10:14**
